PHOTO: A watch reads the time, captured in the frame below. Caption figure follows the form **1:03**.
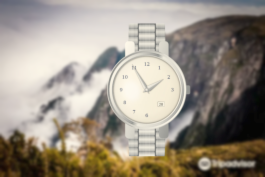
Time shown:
**1:55**
